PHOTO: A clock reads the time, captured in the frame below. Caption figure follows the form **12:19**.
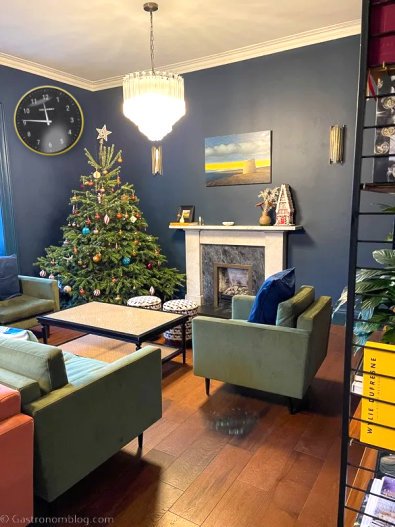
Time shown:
**11:46**
